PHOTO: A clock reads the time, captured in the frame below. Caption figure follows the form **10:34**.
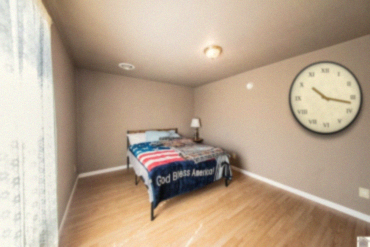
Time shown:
**10:17**
